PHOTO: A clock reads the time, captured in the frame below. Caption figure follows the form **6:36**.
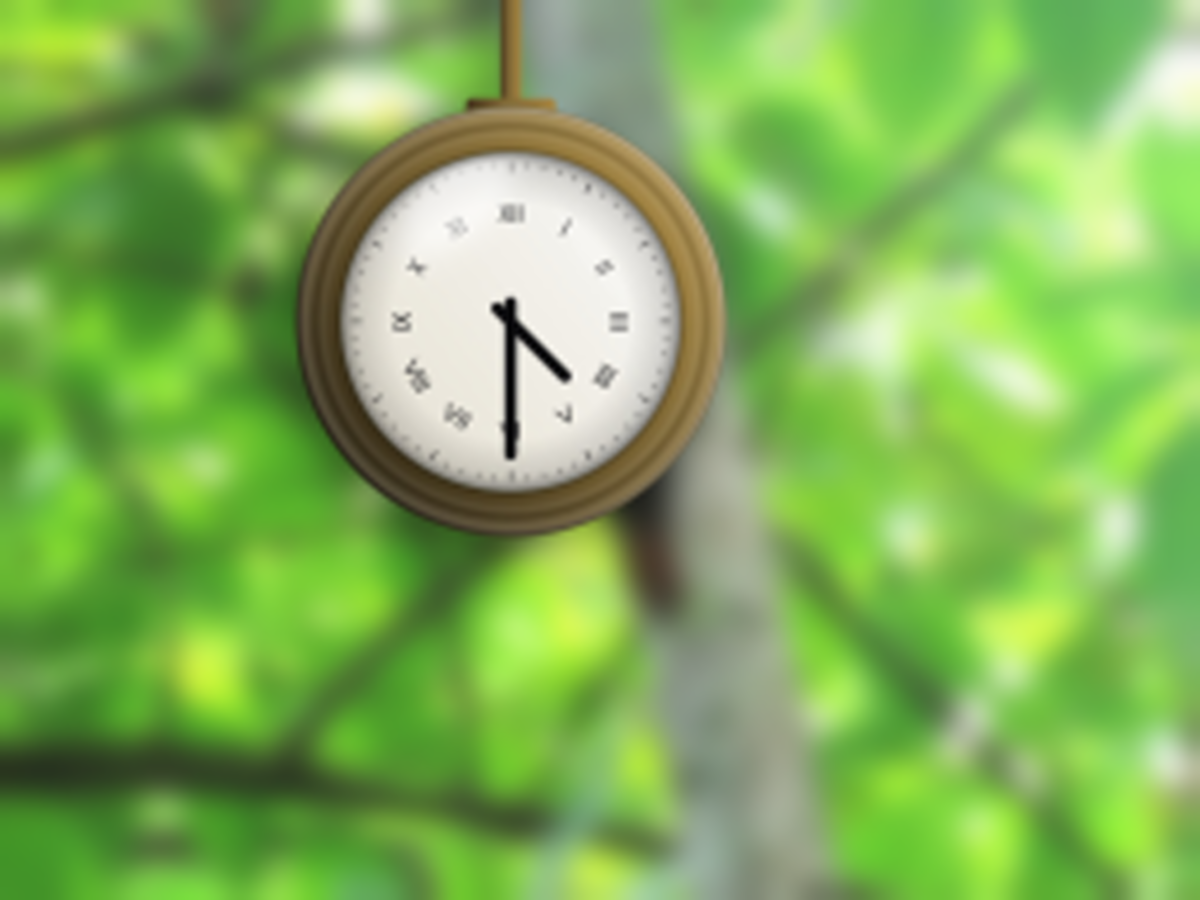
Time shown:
**4:30**
